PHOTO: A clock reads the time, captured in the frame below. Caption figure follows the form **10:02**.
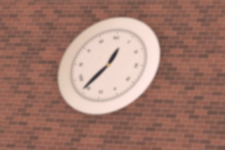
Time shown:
**12:36**
